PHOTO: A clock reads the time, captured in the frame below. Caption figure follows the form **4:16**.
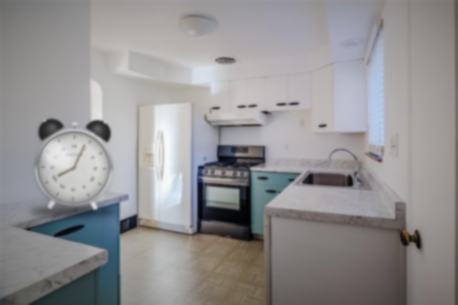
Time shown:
**8:04**
